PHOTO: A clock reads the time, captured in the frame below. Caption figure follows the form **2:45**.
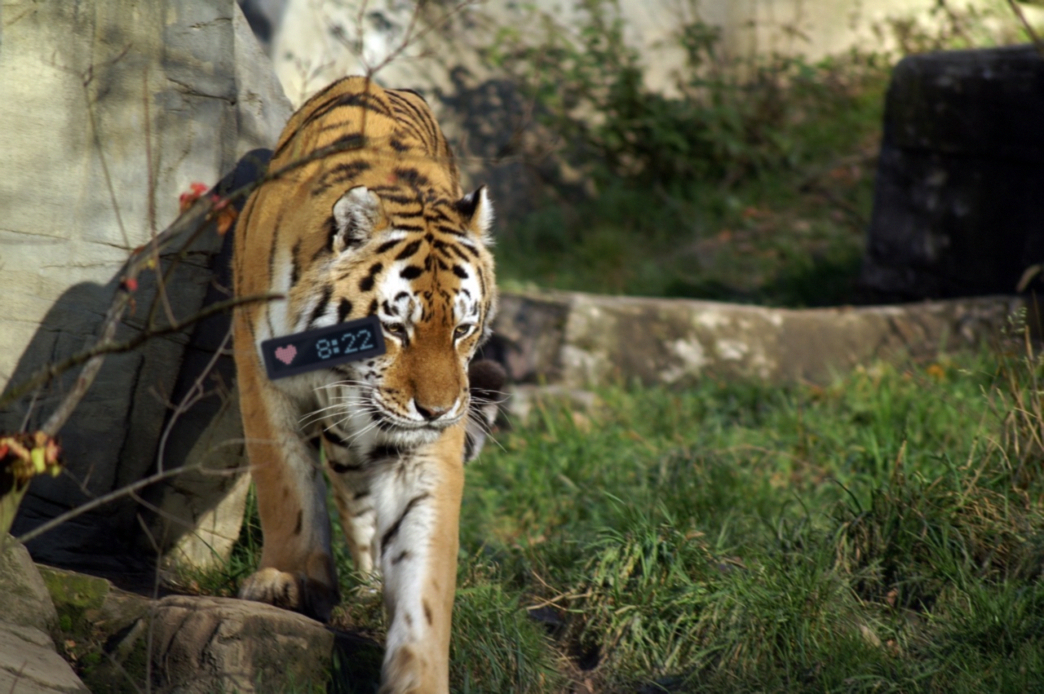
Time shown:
**8:22**
